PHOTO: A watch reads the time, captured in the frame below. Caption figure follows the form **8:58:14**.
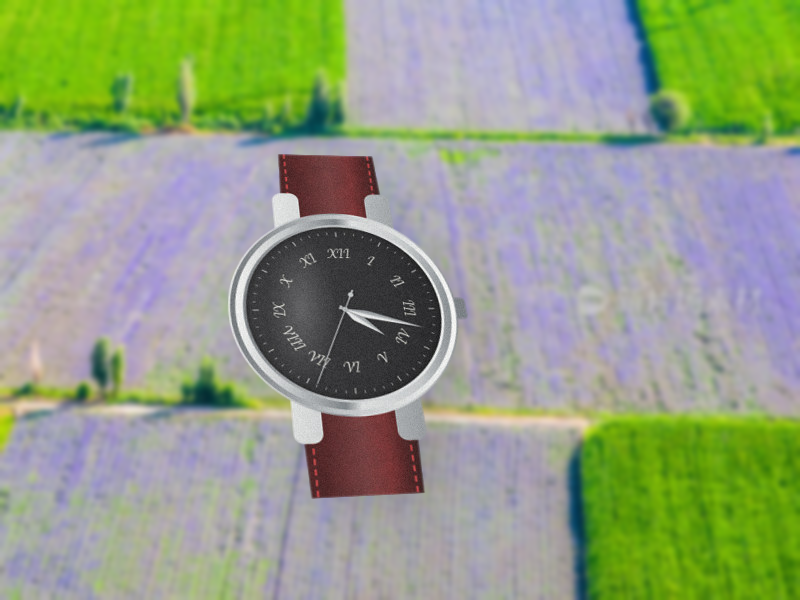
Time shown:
**4:17:34**
